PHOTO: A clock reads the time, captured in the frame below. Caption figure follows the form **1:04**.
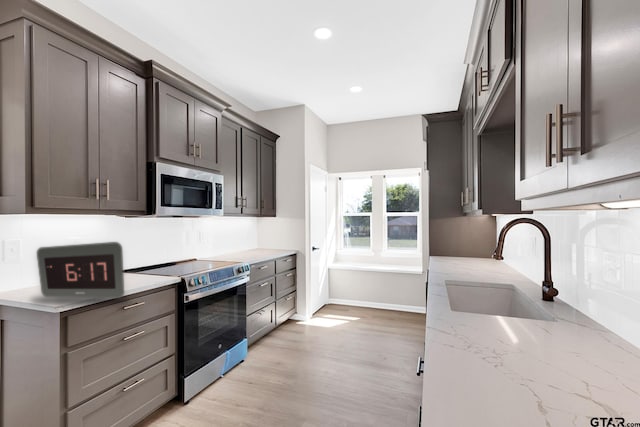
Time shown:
**6:17**
